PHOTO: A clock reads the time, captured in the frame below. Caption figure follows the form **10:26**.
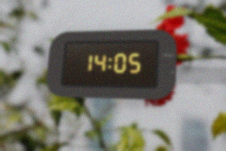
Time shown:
**14:05**
